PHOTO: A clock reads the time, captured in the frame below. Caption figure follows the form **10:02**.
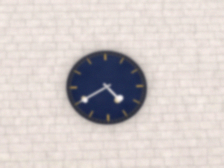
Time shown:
**4:40**
